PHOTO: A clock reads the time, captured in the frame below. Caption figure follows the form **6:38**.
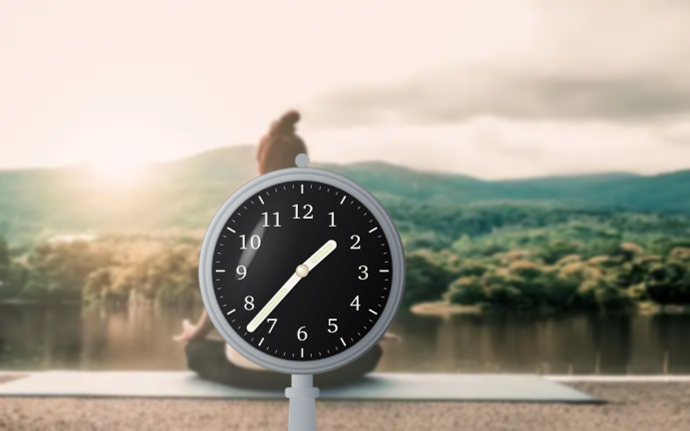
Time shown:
**1:37**
